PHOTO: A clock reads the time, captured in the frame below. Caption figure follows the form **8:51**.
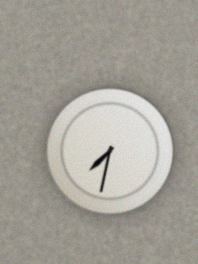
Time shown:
**7:32**
